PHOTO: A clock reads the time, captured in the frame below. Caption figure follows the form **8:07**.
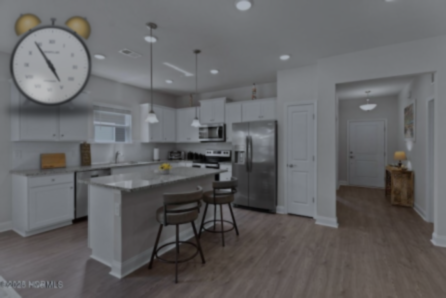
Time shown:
**4:54**
